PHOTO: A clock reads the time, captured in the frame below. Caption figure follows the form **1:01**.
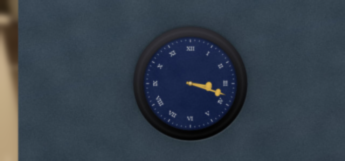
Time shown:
**3:18**
